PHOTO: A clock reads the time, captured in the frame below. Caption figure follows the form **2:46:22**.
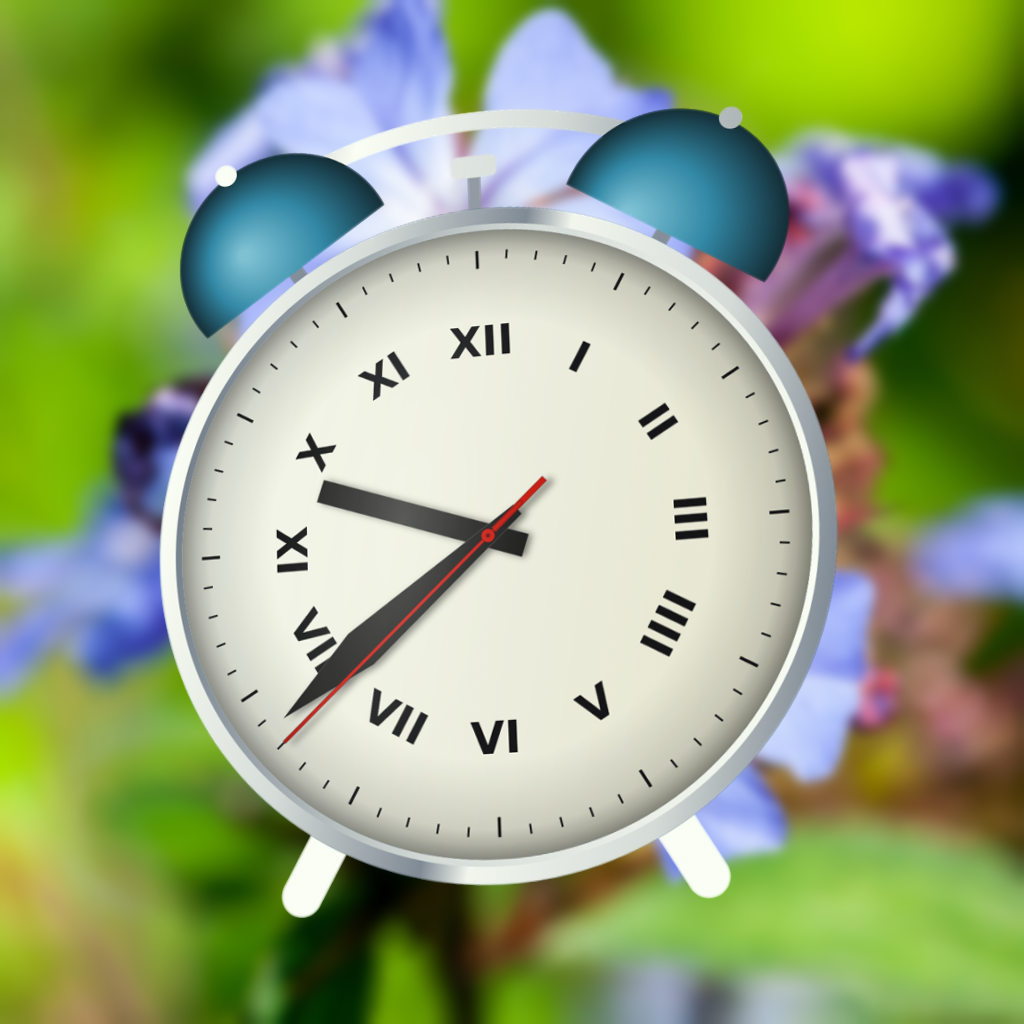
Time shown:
**9:38:38**
